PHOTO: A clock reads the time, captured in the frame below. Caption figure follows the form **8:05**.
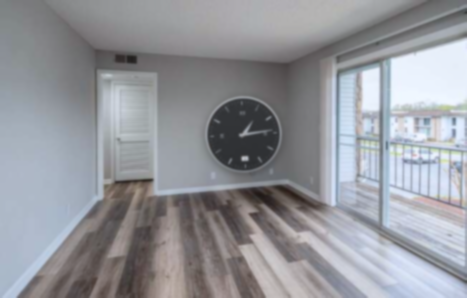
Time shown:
**1:14**
